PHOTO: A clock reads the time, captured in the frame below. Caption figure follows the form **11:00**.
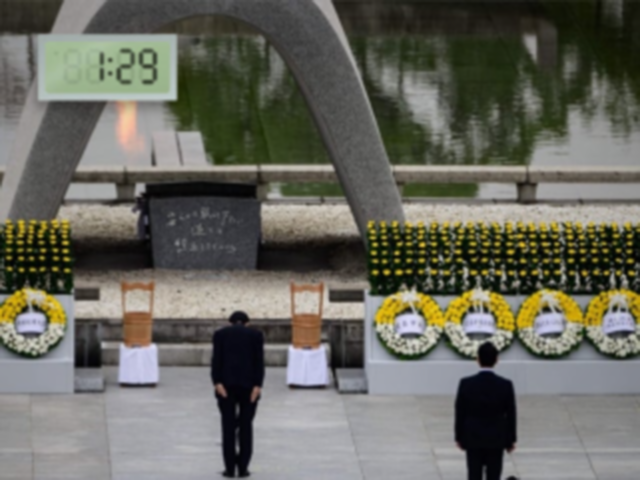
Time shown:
**1:29**
